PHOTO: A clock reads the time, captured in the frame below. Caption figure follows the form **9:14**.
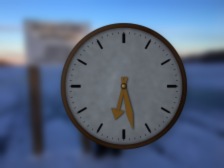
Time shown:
**6:28**
